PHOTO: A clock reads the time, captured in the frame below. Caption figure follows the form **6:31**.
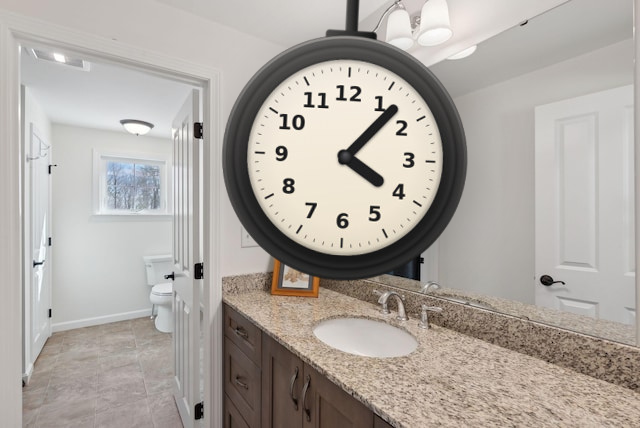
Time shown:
**4:07**
